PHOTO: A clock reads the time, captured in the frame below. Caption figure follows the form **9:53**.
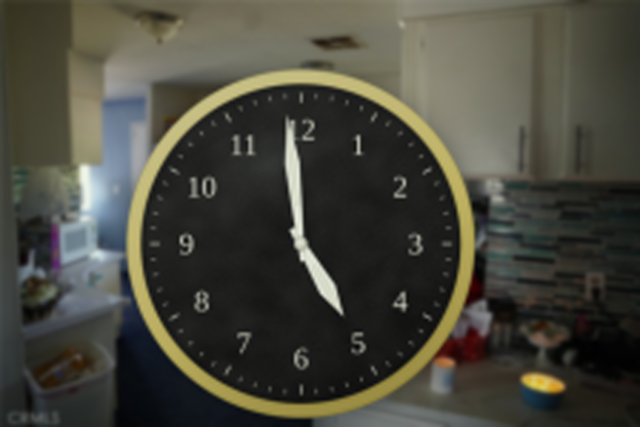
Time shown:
**4:59**
